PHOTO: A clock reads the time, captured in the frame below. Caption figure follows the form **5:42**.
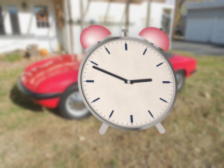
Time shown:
**2:49**
